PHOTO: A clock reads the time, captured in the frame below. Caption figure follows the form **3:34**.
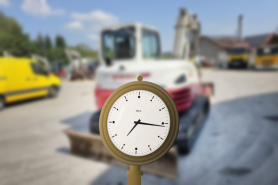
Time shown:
**7:16**
